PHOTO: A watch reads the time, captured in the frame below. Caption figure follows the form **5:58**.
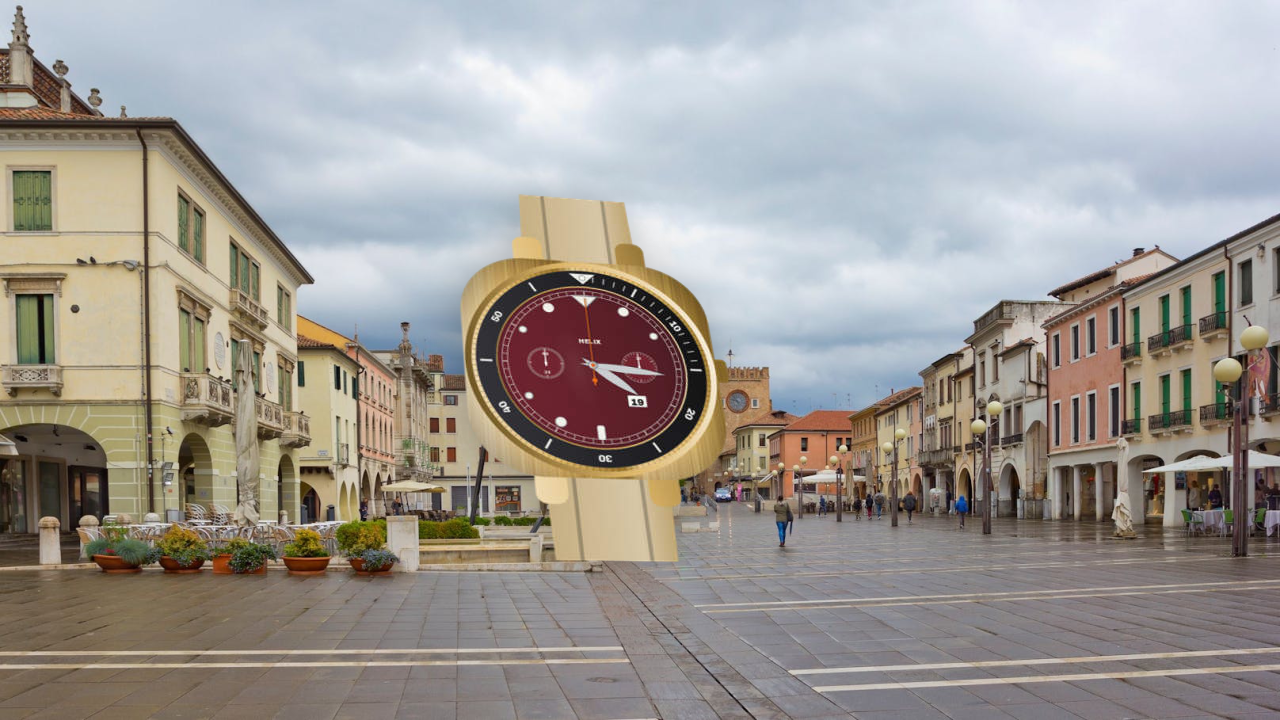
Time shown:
**4:16**
